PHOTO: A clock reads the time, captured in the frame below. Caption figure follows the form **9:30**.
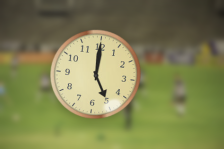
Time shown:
**5:00**
